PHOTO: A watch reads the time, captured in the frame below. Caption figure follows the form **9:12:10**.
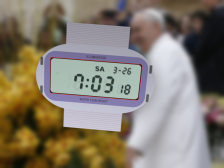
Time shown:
**7:03:18**
